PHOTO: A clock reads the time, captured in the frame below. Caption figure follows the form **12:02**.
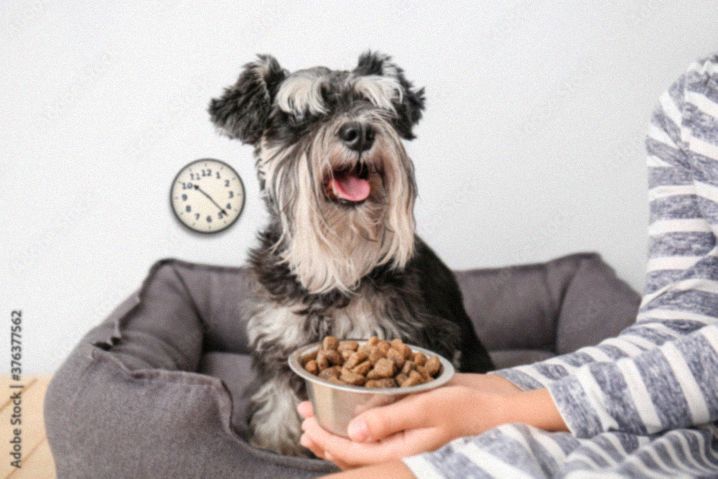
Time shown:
**10:23**
